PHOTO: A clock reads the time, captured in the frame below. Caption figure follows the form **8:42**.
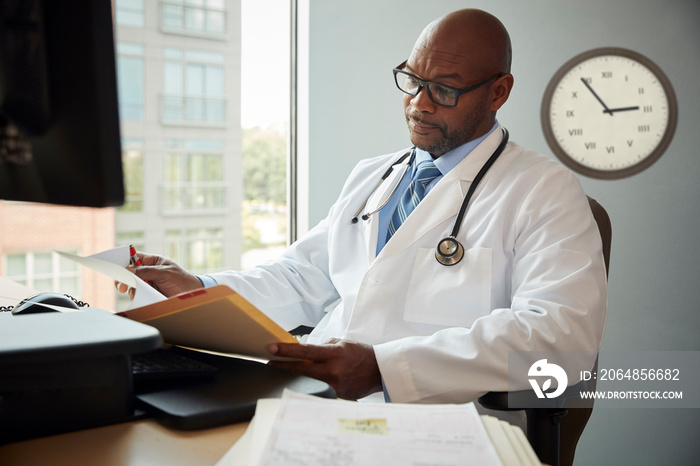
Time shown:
**2:54**
